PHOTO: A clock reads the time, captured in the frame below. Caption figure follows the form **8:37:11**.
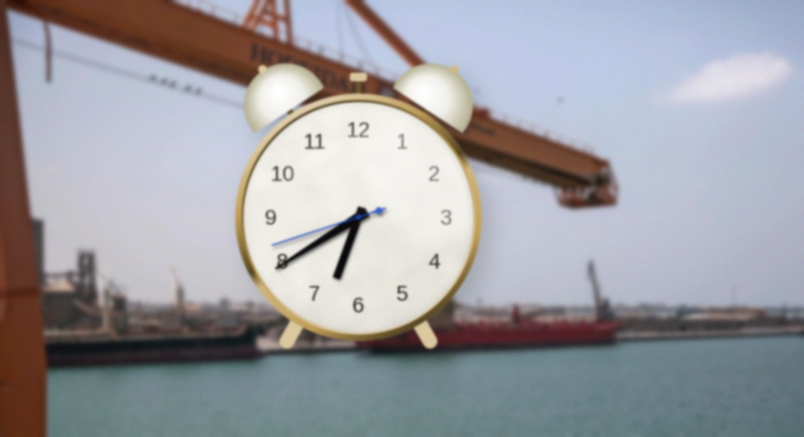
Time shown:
**6:39:42**
